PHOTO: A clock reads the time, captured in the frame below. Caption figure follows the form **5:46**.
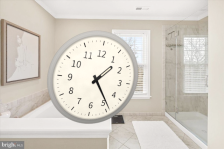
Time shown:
**1:24**
